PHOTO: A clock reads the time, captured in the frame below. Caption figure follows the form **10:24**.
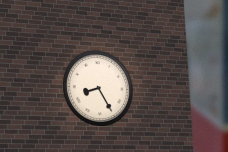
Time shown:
**8:25**
